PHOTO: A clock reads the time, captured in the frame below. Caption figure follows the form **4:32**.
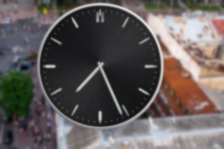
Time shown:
**7:26**
